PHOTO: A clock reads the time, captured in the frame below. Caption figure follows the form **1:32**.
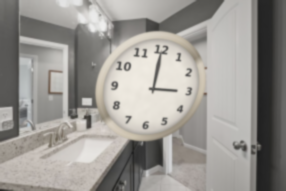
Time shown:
**3:00**
